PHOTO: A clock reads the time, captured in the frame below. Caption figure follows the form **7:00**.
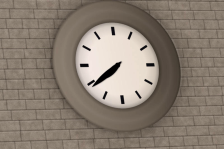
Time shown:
**7:39**
